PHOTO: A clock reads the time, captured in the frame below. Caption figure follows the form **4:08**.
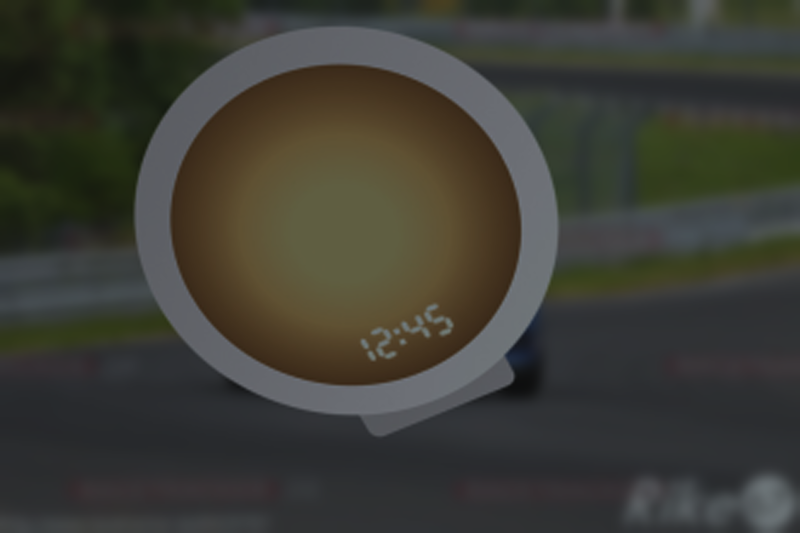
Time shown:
**12:45**
